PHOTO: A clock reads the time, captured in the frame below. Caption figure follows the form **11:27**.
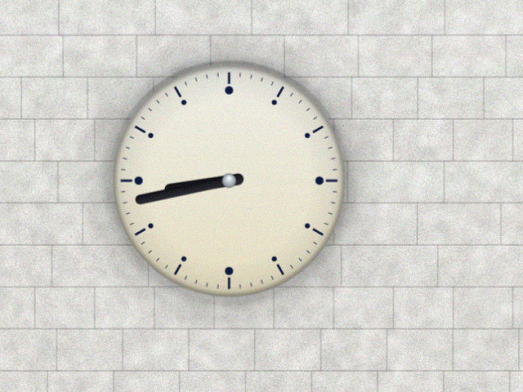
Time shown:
**8:43**
